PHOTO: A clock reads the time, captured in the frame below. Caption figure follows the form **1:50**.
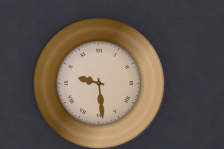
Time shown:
**9:29**
